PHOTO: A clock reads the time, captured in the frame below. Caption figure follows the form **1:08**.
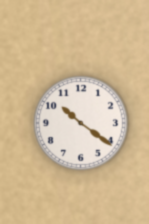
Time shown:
**10:21**
